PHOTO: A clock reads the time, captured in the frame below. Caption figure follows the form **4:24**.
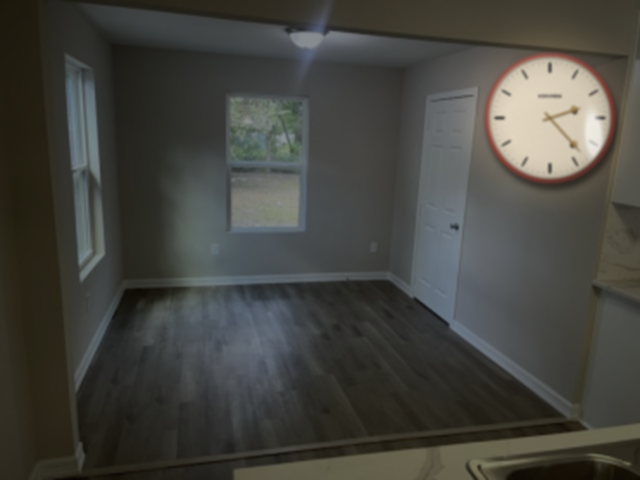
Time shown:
**2:23**
